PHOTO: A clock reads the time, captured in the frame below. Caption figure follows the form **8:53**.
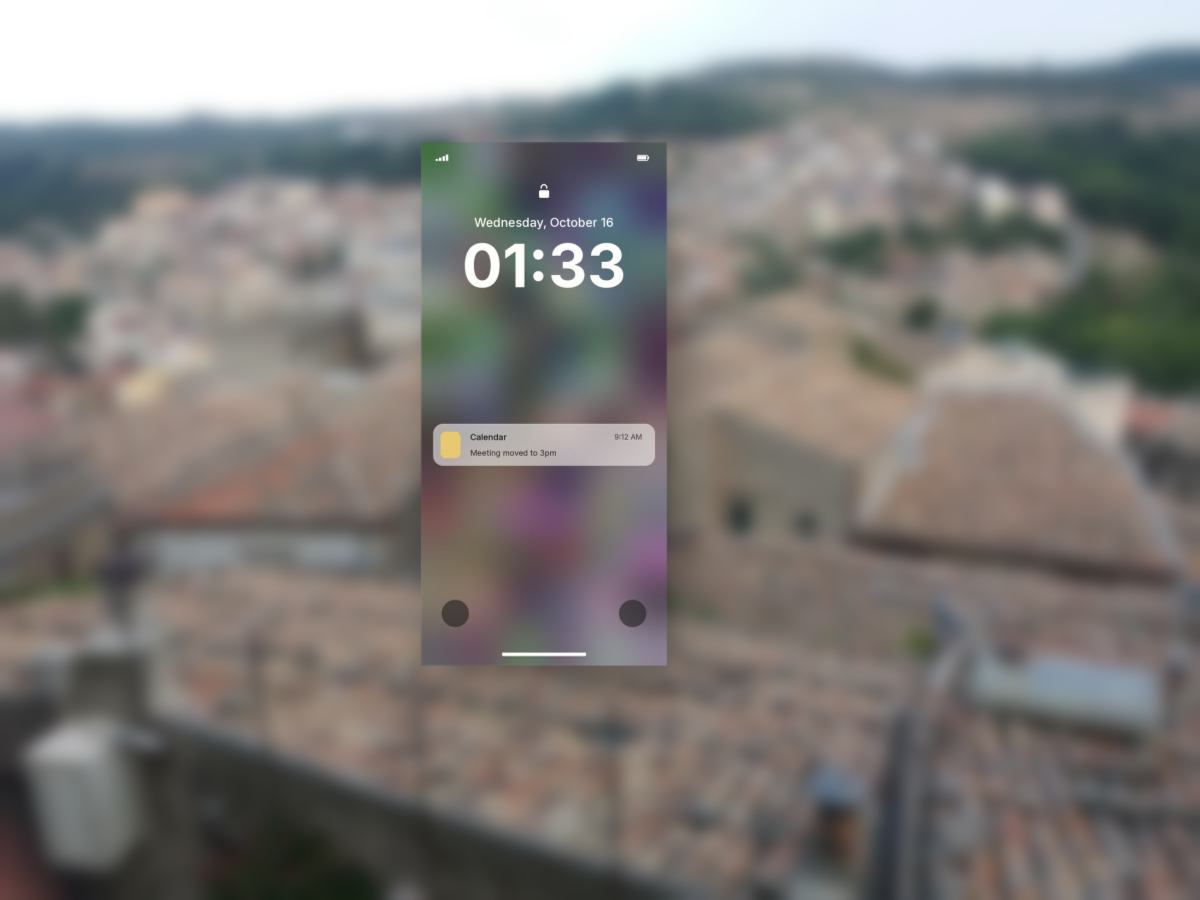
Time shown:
**1:33**
